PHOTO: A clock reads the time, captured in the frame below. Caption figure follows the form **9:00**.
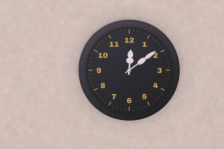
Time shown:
**12:09**
